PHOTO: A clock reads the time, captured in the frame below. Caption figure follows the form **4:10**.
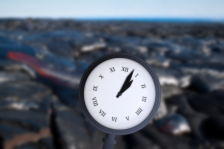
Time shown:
**1:03**
